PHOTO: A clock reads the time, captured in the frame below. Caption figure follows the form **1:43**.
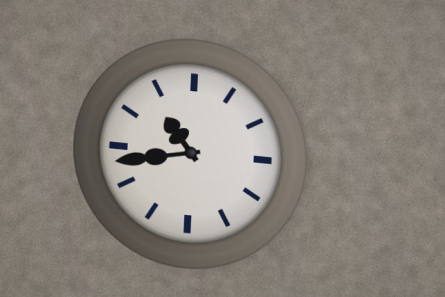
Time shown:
**10:43**
